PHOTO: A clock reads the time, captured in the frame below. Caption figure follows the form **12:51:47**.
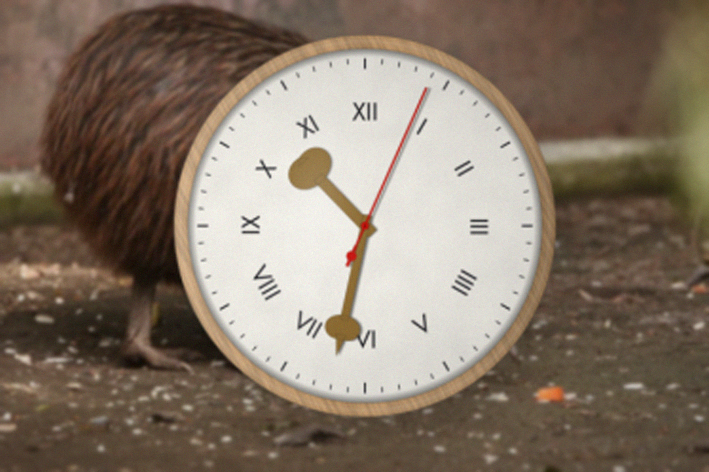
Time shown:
**10:32:04**
